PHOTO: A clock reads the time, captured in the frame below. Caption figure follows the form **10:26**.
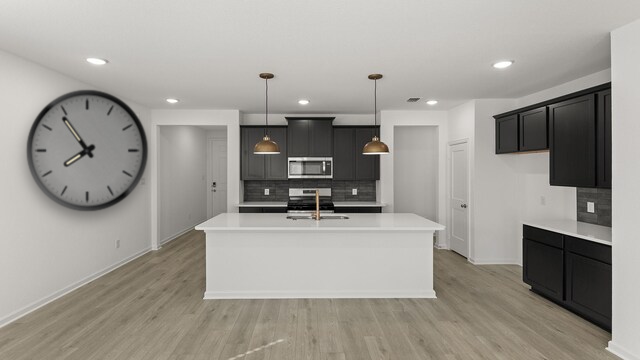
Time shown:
**7:54**
